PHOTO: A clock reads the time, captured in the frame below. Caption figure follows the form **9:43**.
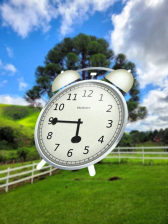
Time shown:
**5:45**
